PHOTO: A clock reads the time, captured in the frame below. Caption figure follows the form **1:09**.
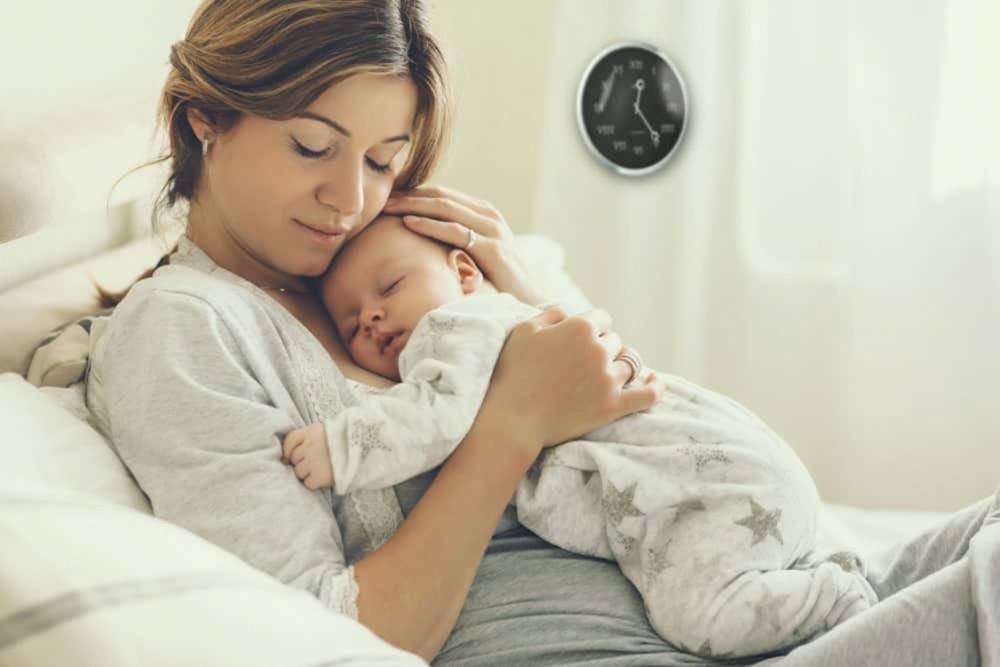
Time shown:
**12:24**
